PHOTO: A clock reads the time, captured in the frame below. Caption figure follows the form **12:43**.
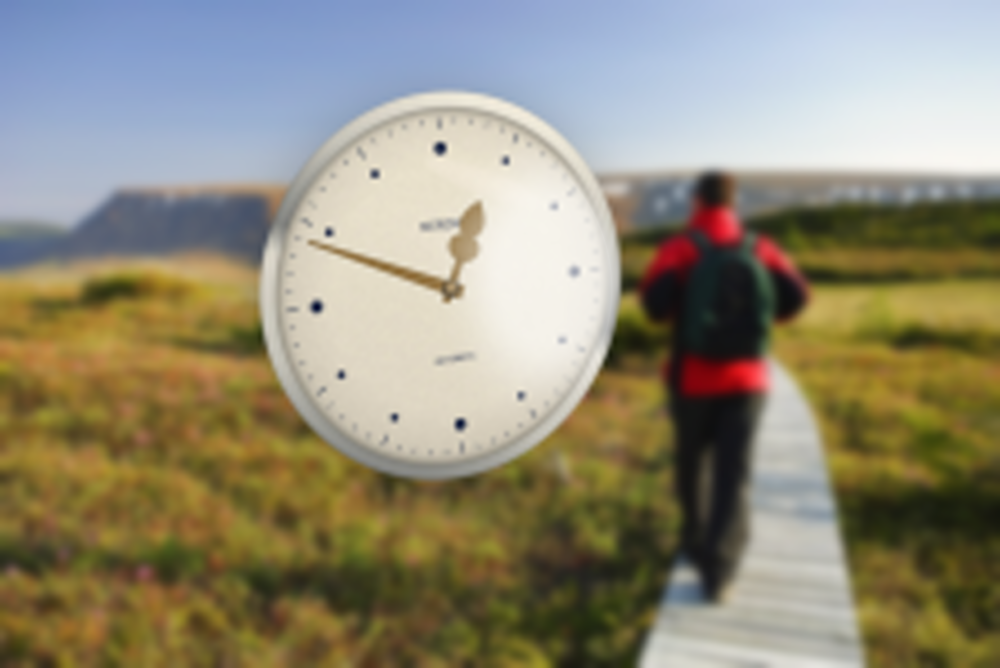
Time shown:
**12:49**
